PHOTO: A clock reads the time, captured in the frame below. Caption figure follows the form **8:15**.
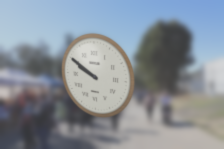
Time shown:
**9:50**
